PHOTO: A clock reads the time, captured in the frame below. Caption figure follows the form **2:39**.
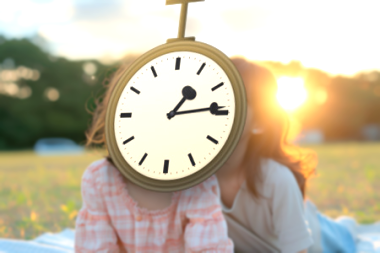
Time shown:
**1:14**
